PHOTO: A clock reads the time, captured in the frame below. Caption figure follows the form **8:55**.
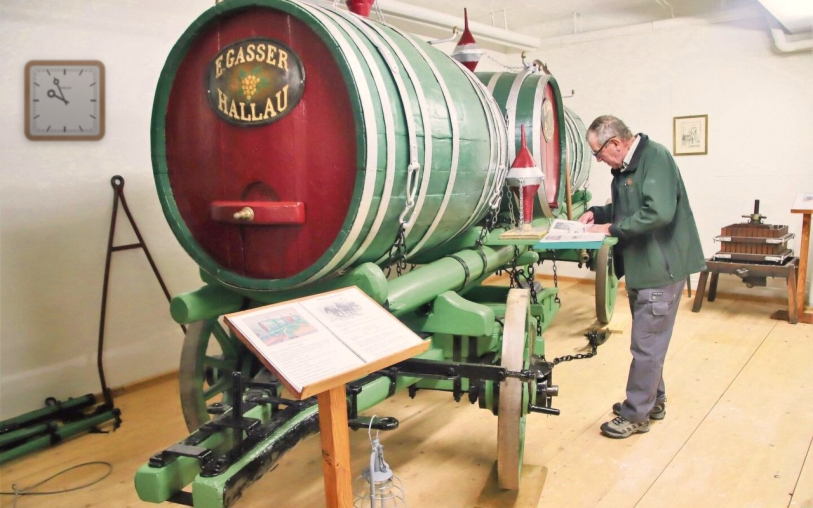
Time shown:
**9:56**
